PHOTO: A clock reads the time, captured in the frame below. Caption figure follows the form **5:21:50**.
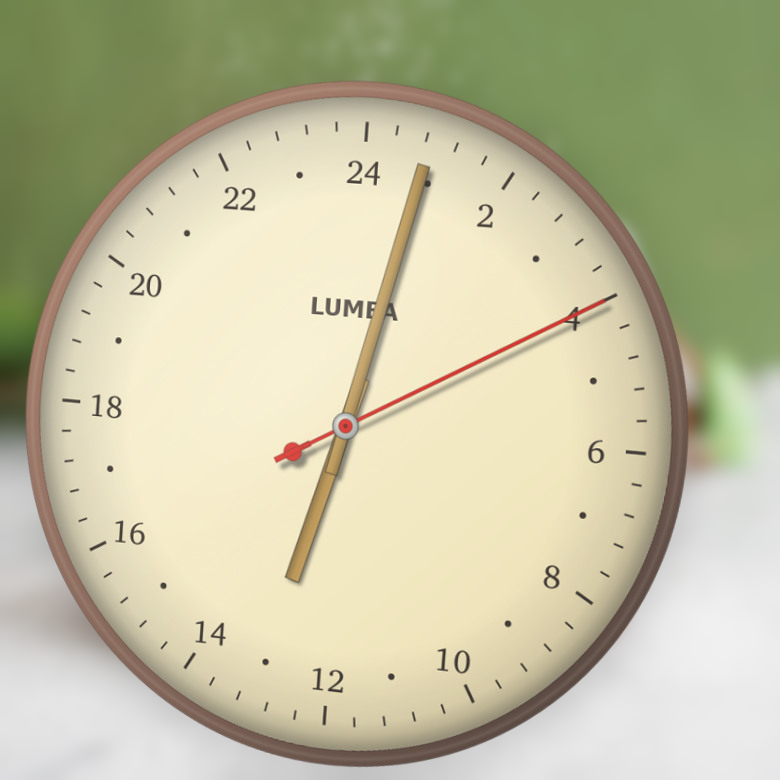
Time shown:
**13:02:10**
